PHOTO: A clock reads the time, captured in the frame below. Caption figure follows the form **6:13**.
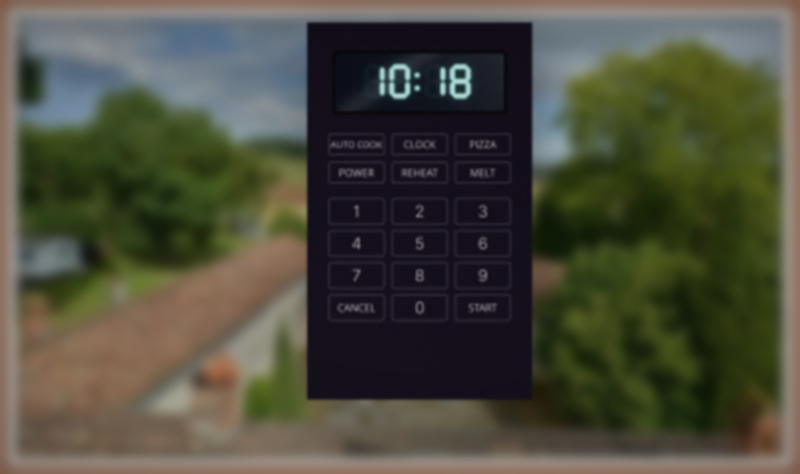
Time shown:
**10:18**
